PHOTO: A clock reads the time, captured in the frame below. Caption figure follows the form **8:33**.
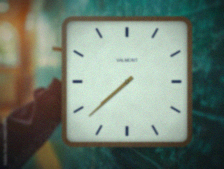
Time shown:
**7:38**
